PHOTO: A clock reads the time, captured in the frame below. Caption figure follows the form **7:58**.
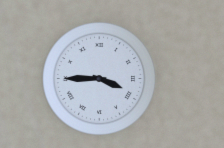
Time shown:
**3:45**
